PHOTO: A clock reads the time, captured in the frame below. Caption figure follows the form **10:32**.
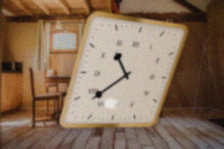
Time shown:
**10:38**
